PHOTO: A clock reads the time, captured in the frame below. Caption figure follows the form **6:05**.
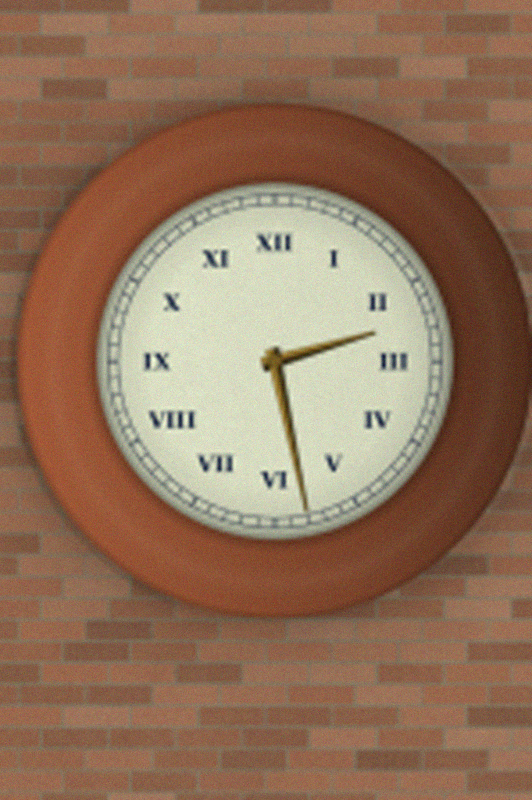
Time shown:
**2:28**
